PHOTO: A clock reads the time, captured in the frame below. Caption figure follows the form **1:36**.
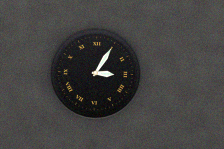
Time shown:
**3:05**
